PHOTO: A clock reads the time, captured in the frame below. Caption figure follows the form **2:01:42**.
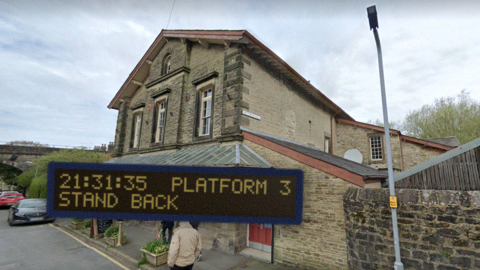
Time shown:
**21:31:35**
